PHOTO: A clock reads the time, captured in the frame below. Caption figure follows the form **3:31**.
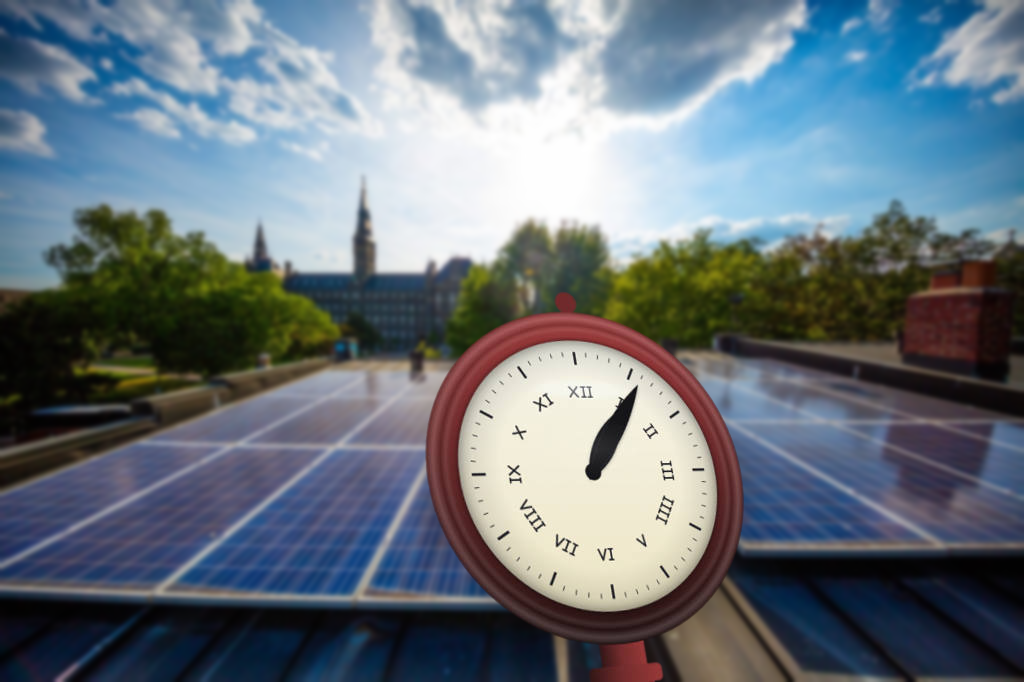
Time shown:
**1:06**
